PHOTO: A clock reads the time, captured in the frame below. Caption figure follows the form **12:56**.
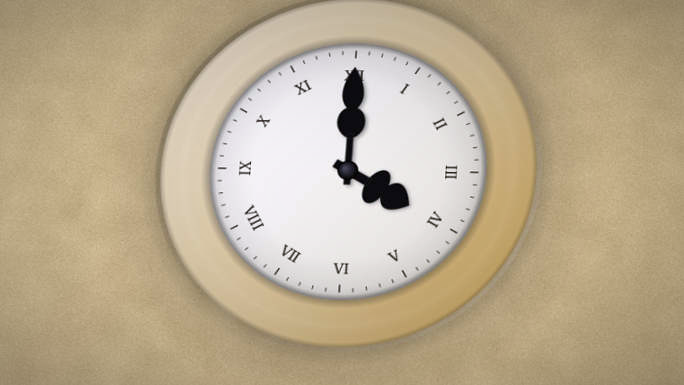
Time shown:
**4:00**
